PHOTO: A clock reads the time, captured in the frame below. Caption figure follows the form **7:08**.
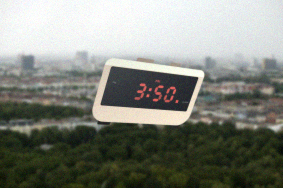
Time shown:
**3:50**
